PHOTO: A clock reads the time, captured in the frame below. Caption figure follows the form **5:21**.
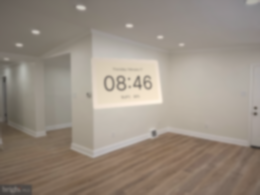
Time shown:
**8:46**
